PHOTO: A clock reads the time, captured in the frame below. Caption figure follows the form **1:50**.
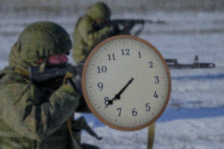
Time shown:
**7:39**
